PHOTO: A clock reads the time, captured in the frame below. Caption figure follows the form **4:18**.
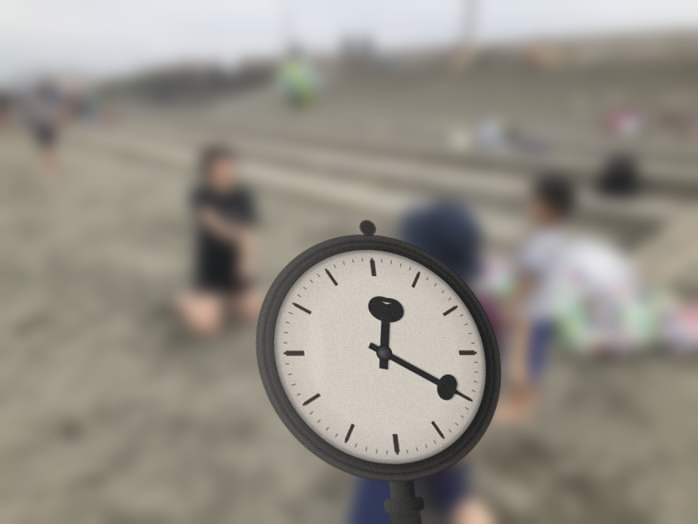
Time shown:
**12:20**
